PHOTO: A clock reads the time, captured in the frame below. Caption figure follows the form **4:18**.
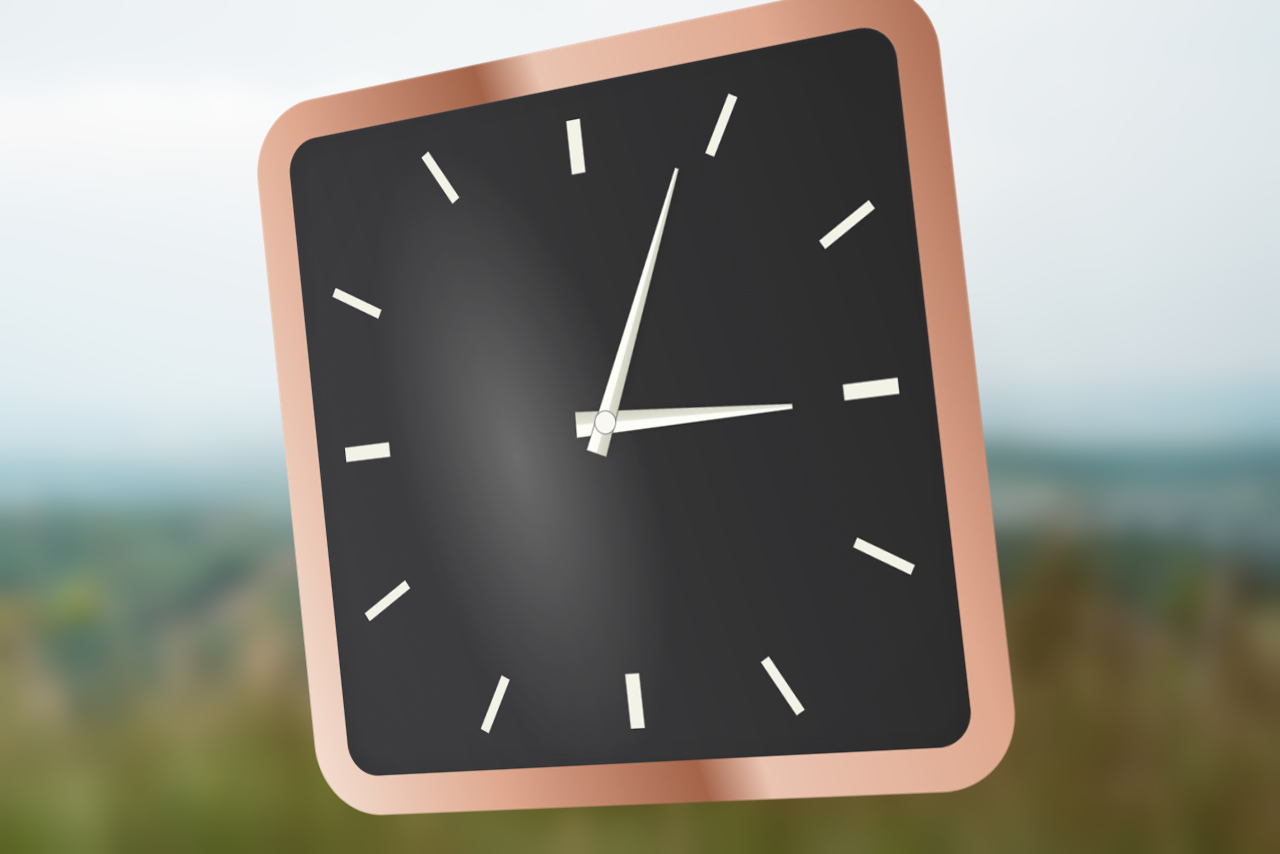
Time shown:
**3:04**
